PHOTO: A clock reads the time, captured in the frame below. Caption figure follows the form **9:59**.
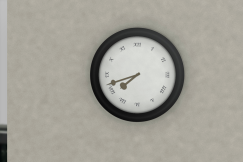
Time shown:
**7:42**
